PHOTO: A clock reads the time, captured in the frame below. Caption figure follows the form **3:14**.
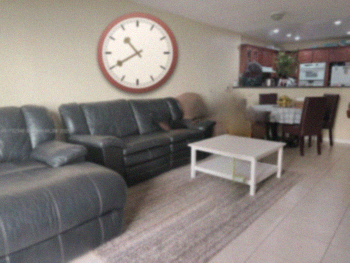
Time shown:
**10:40**
